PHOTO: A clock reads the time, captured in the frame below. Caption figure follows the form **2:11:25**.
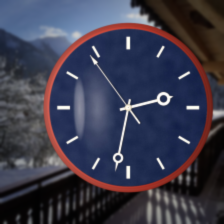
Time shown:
**2:31:54**
